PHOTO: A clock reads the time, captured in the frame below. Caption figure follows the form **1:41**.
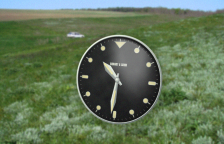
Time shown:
**10:31**
